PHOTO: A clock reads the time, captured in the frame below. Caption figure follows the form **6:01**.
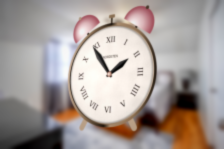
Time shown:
**1:54**
